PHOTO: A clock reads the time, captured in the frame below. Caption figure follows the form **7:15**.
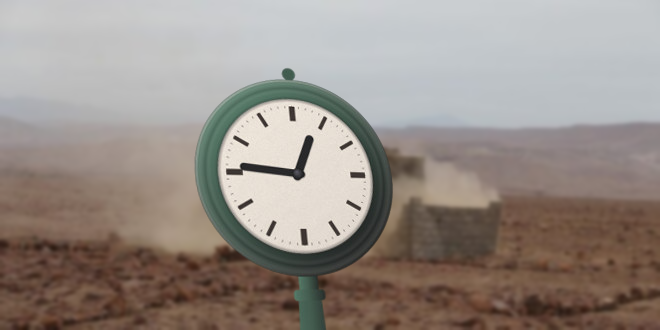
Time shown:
**12:46**
